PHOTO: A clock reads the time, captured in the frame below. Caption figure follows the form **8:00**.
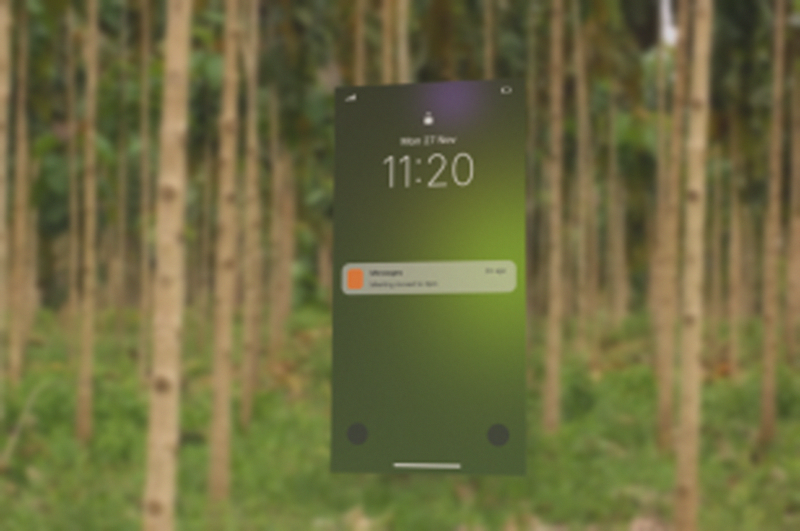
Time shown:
**11:20**
